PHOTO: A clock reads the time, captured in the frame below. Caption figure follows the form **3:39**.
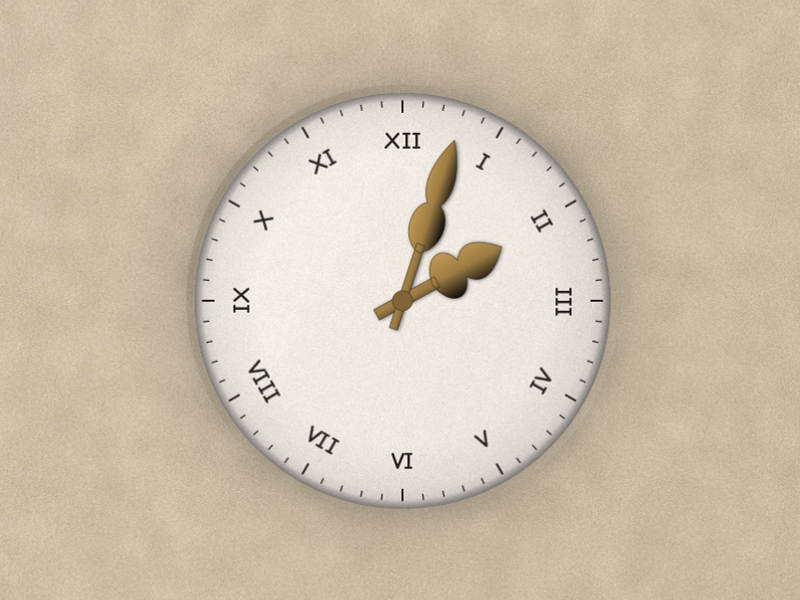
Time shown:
**2:03**
